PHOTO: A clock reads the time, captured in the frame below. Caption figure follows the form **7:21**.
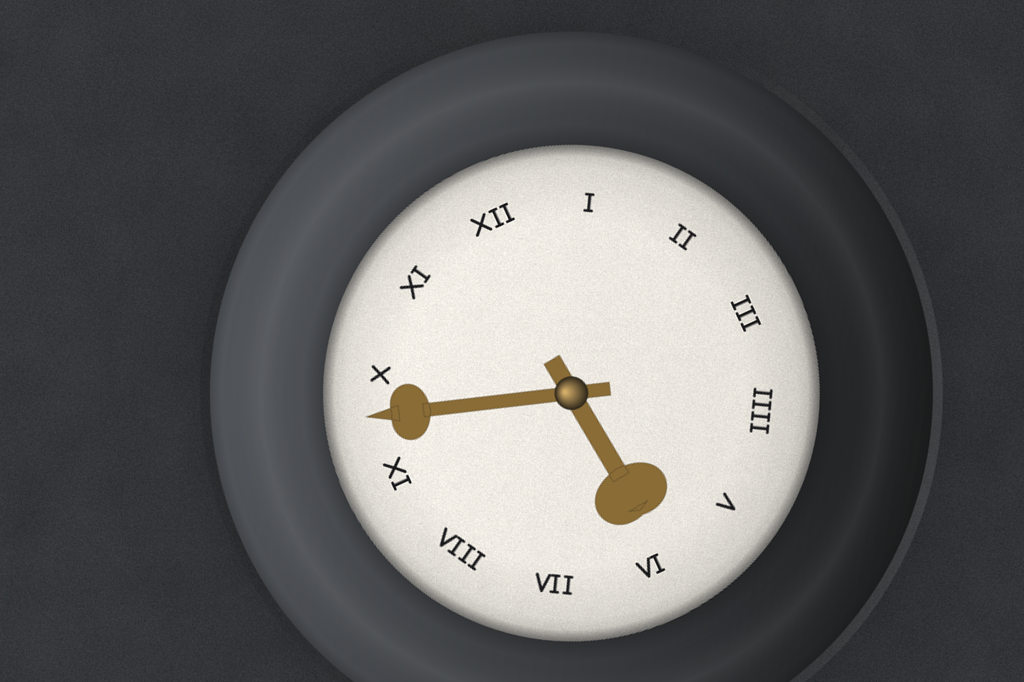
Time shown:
**5:48**
